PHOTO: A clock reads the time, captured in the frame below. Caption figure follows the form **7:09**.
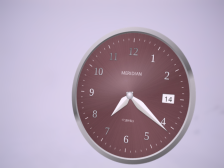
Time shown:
**7:21**
